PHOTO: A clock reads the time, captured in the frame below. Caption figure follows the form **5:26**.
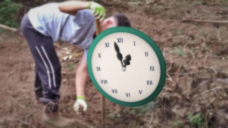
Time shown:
**12:58**
